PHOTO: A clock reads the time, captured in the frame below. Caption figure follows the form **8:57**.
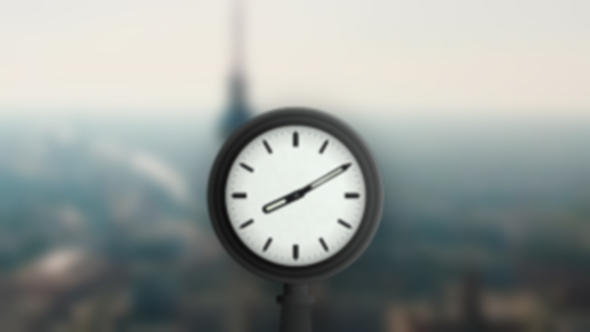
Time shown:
**8:10**
